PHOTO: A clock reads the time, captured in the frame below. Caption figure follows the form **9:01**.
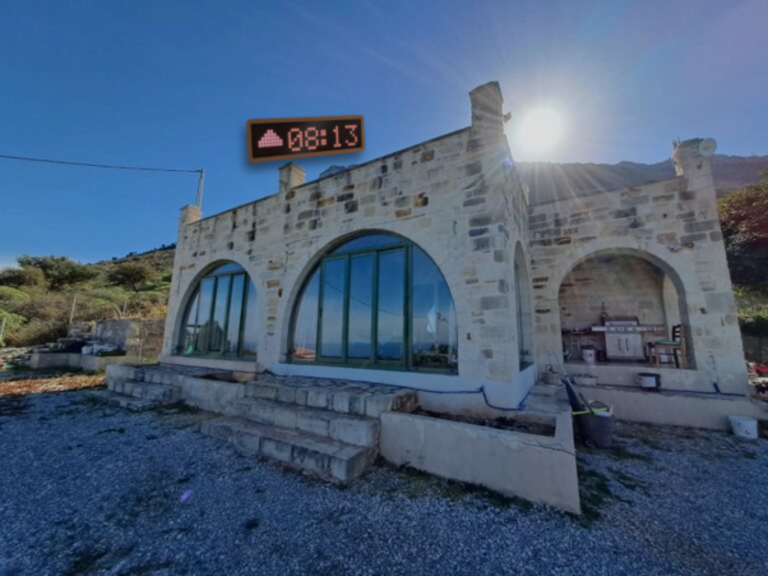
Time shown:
**8:13**
